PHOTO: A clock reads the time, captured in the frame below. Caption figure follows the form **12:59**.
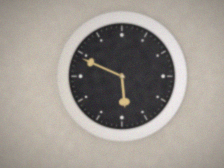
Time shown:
**5:49**
